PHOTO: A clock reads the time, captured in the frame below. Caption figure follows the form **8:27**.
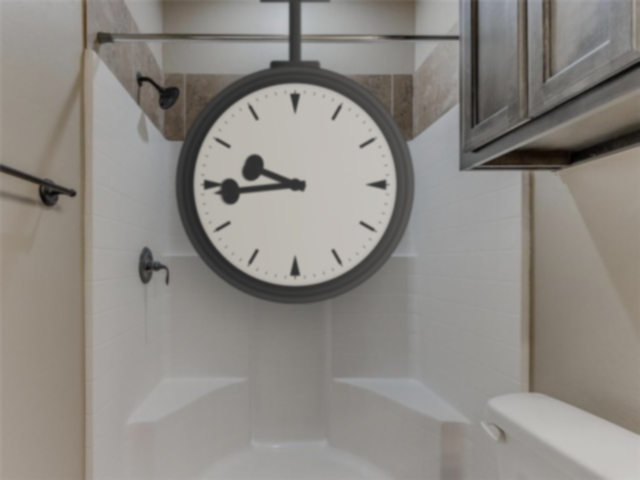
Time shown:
**9:44**
